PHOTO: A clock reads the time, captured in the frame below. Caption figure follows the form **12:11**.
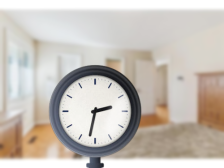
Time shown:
**2:32**
